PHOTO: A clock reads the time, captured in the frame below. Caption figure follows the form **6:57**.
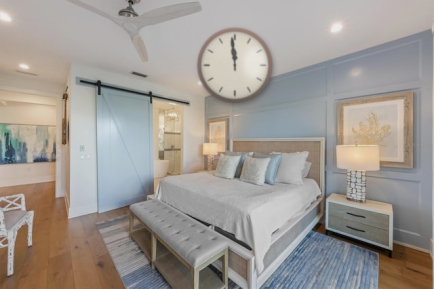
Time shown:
**11:59**
